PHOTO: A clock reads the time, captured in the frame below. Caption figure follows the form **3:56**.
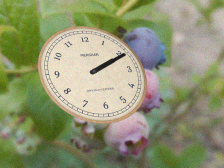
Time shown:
**2:11**
